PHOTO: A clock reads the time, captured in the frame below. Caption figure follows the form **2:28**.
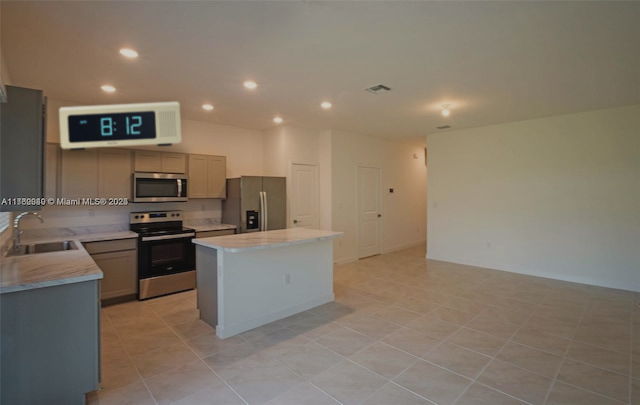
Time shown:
**8:12**
